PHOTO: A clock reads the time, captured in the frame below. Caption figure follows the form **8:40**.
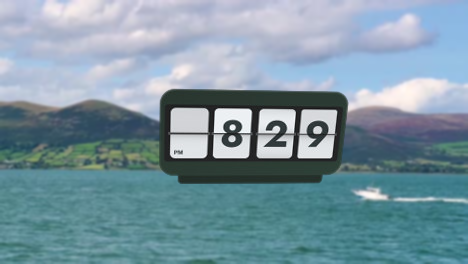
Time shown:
**8:29**
